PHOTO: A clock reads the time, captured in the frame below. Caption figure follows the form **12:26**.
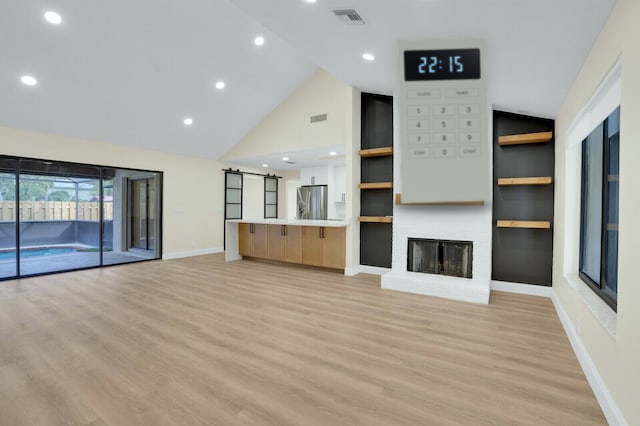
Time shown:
**22:15**
